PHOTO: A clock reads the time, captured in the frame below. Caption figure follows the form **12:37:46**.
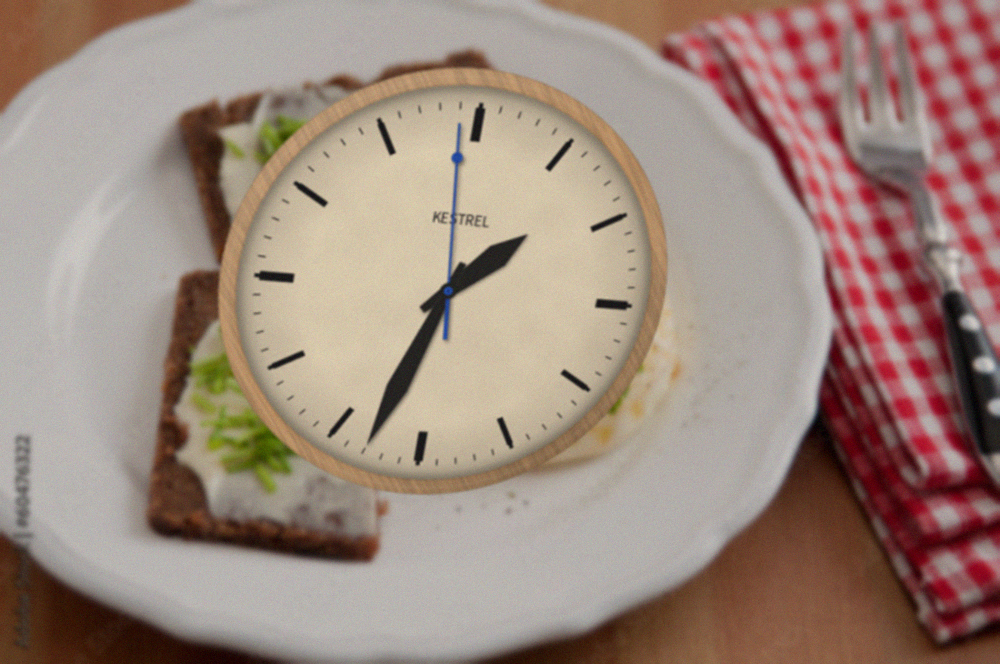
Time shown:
**1:32:59**
